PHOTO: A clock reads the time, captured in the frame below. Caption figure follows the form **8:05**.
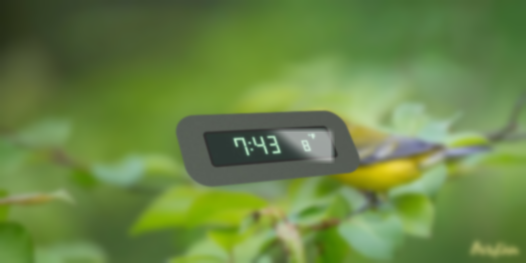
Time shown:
**7:43**
